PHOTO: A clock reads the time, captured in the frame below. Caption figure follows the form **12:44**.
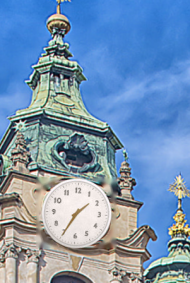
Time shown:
**1:35**
